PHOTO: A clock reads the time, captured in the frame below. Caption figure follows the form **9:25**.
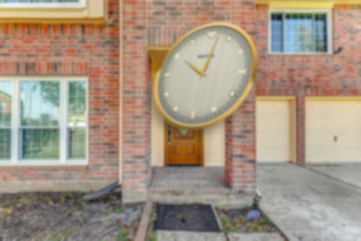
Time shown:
**10:02**
